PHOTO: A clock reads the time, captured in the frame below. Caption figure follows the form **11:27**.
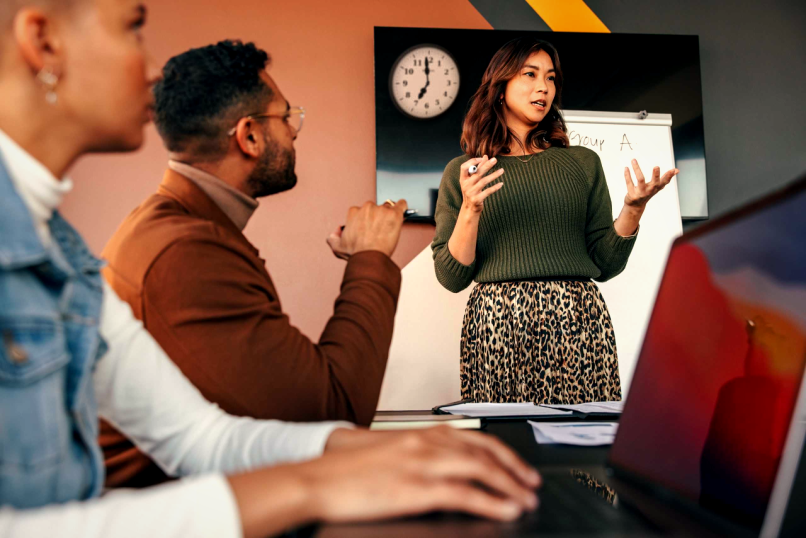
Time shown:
**6:59**
